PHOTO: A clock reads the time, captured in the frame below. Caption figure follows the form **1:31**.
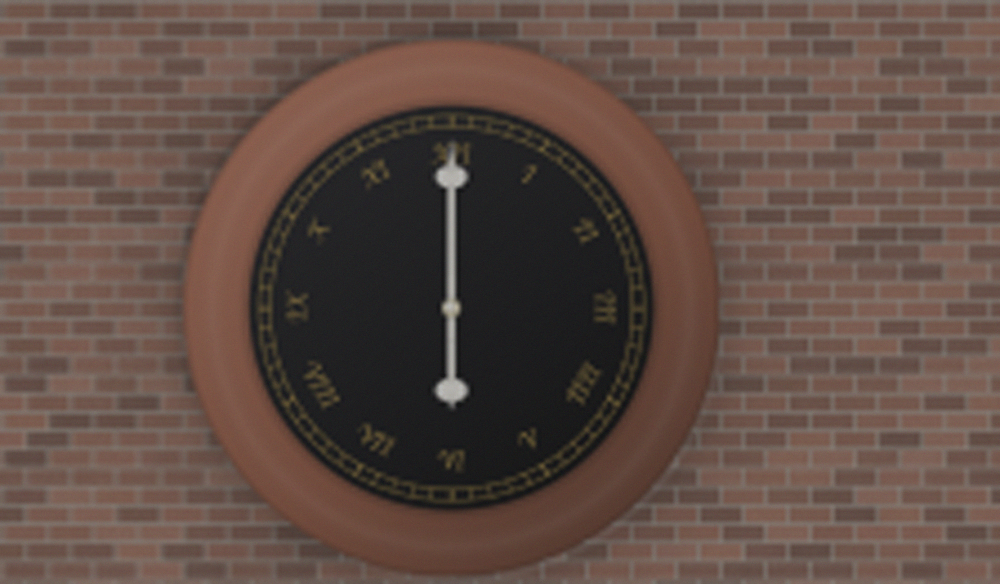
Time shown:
**6:00**
